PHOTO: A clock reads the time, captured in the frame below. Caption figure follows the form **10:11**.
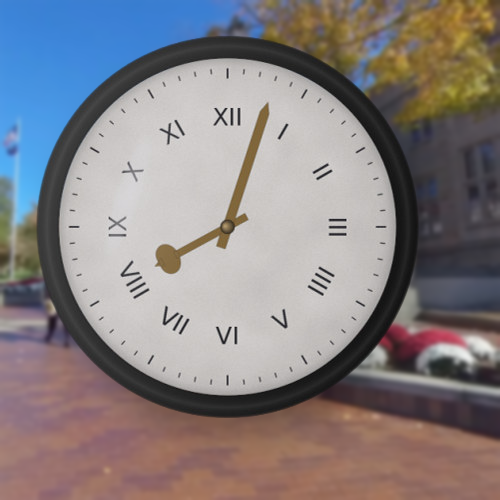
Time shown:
**8:03**
